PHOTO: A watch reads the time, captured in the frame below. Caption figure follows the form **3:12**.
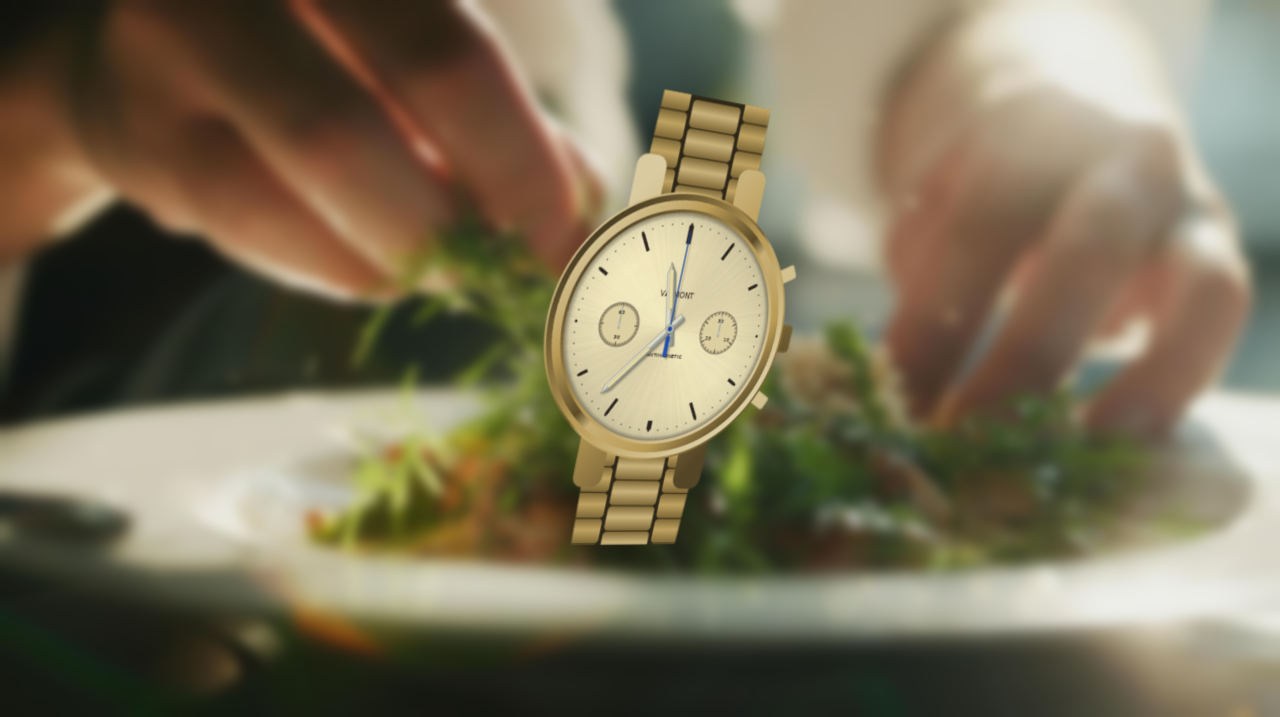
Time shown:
**11:37**
